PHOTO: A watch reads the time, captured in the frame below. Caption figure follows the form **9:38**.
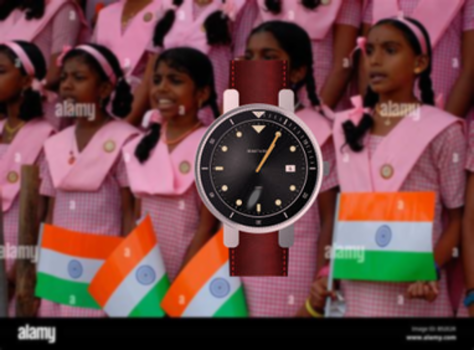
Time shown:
**1:05**
